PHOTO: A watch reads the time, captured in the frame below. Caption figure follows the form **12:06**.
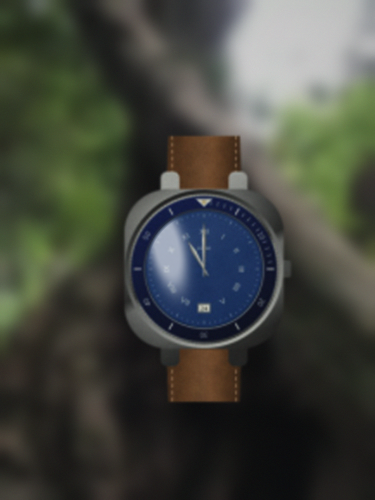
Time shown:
**11:00**
